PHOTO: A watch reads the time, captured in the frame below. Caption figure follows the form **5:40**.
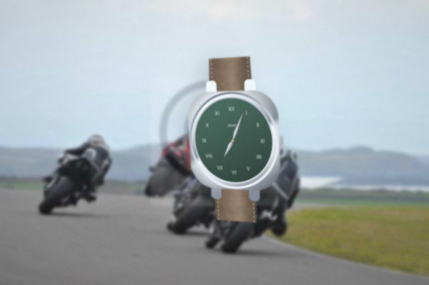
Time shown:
**7:04**
